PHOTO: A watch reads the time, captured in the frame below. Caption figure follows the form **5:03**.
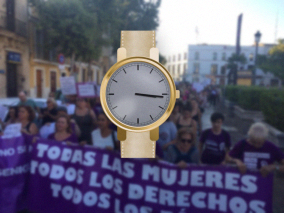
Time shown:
**3:16**
